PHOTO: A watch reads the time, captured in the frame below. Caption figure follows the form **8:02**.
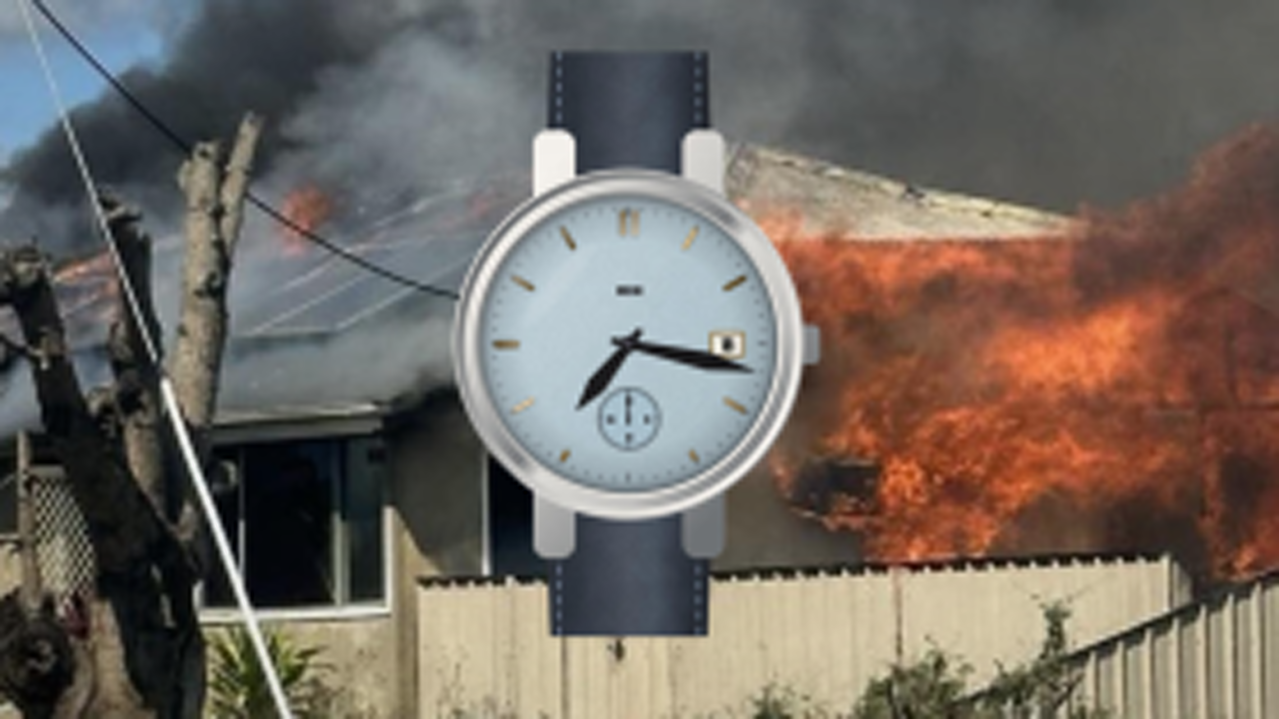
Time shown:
**7:17**
